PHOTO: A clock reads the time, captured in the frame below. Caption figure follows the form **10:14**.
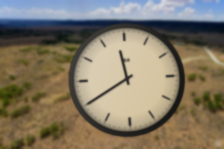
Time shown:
**11:40**
